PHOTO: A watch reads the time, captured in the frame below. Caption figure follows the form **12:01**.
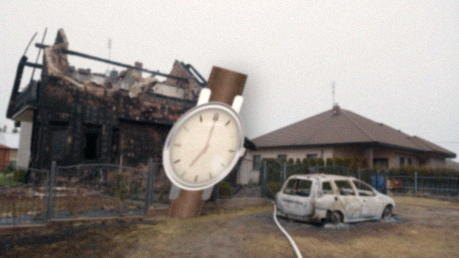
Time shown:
**7:00**
